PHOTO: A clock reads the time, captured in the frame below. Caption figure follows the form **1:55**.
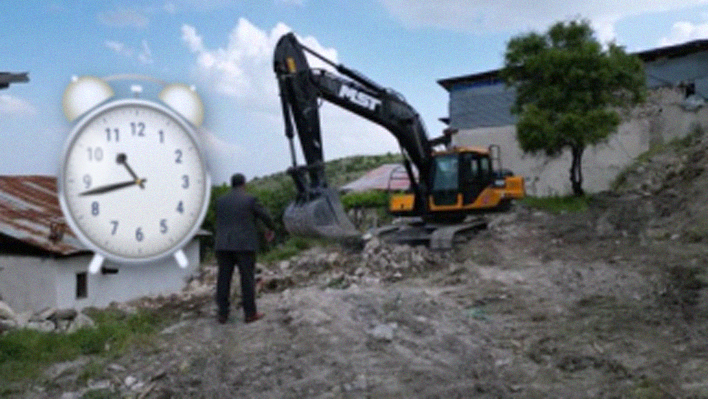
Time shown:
**10:43**
